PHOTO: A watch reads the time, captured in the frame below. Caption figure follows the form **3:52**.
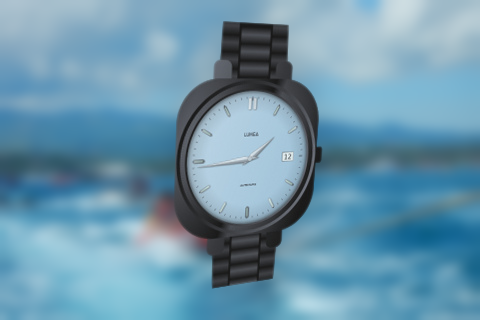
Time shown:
**1:44**
